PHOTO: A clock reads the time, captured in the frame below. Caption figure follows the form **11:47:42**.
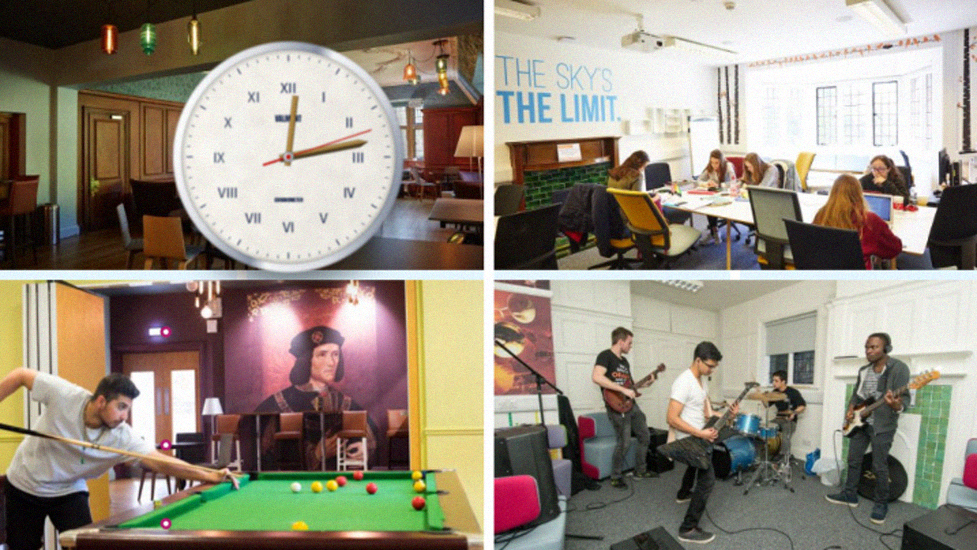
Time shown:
**12:13:12**
